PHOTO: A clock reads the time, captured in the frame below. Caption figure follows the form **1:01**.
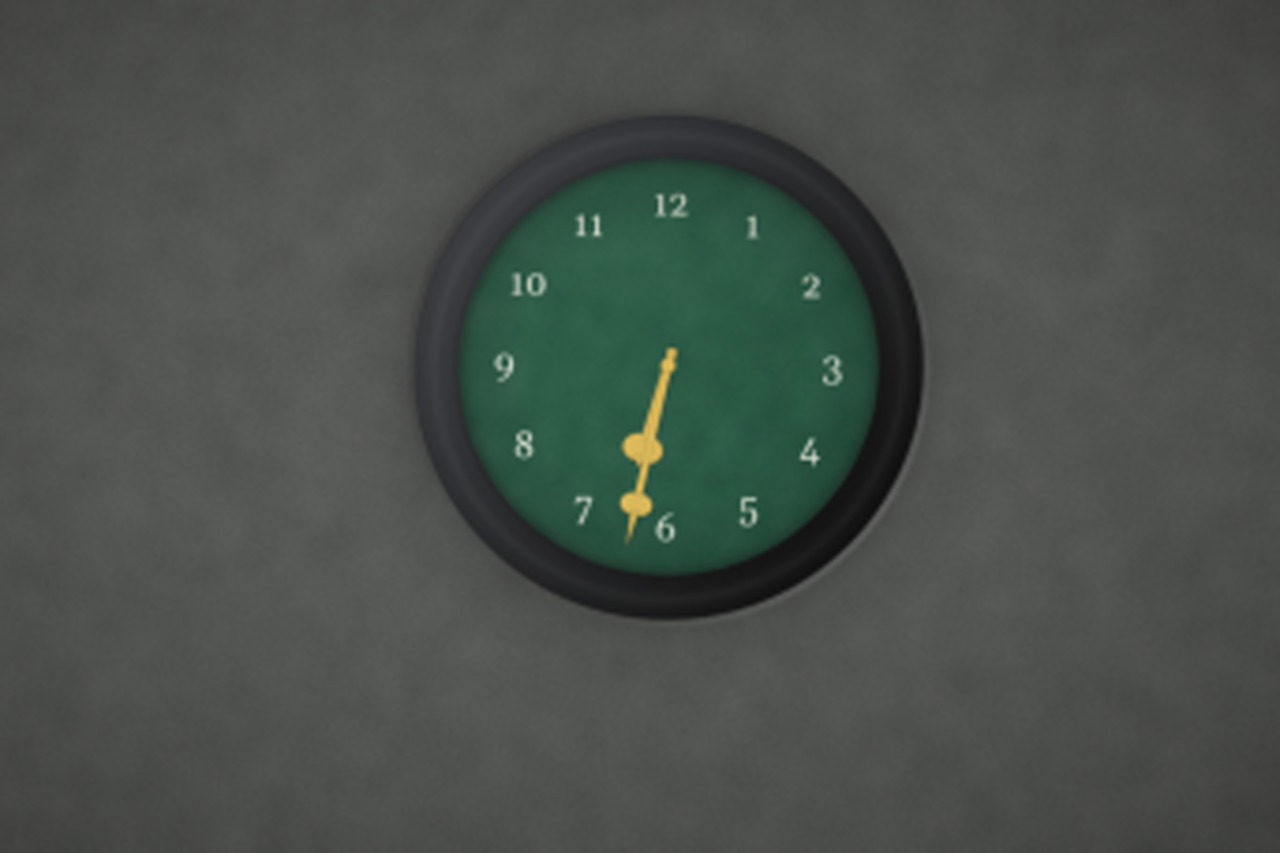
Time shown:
**6:32**
